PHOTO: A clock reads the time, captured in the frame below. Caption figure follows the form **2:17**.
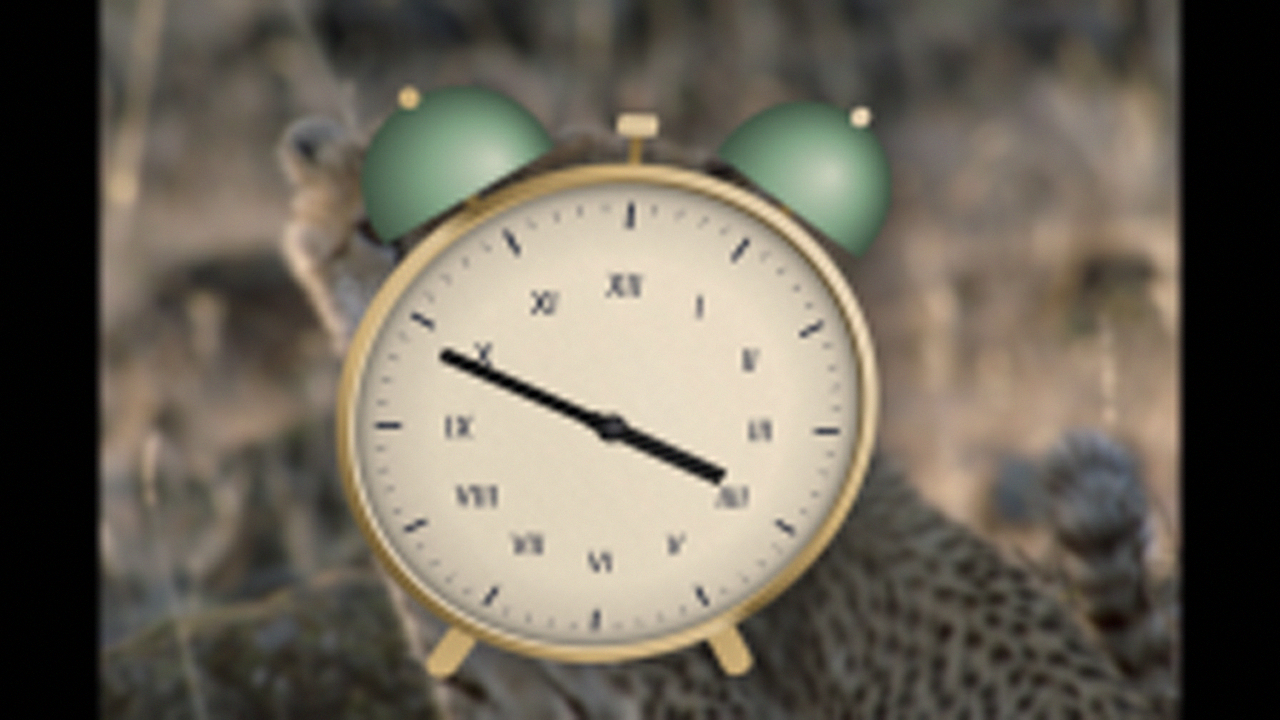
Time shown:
**3:49**
